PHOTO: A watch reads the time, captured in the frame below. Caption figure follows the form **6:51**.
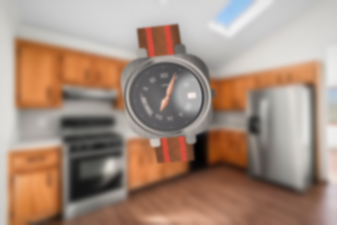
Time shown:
**7:04**
